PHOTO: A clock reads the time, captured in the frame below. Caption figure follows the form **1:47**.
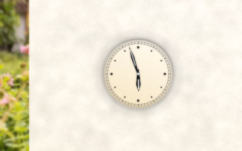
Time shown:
**5:57**
